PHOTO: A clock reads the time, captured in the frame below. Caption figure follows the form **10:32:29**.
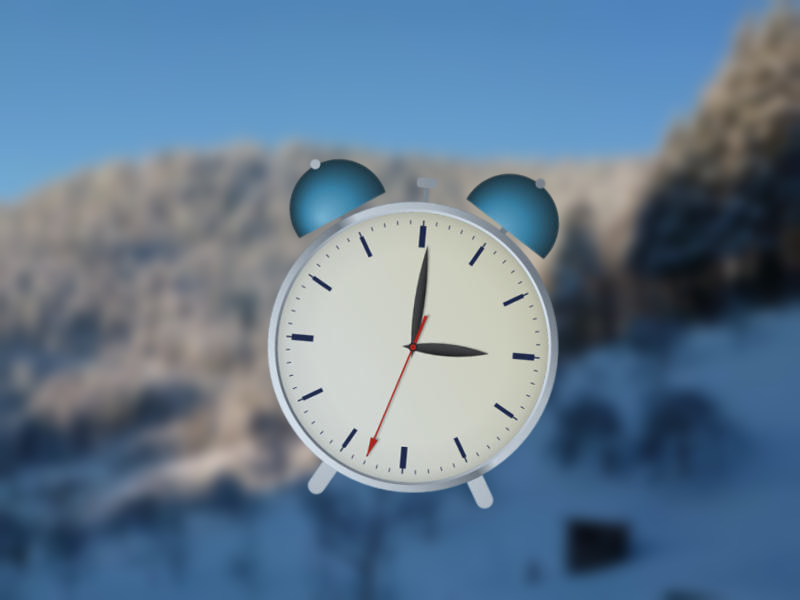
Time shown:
**3:00:33**
